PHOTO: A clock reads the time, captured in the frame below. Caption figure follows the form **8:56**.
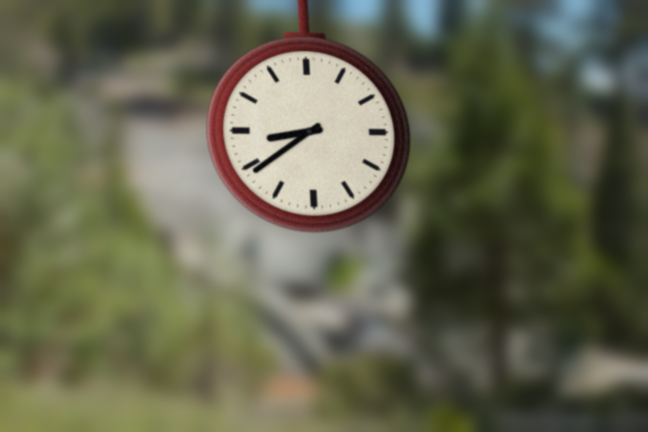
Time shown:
**8:39**
